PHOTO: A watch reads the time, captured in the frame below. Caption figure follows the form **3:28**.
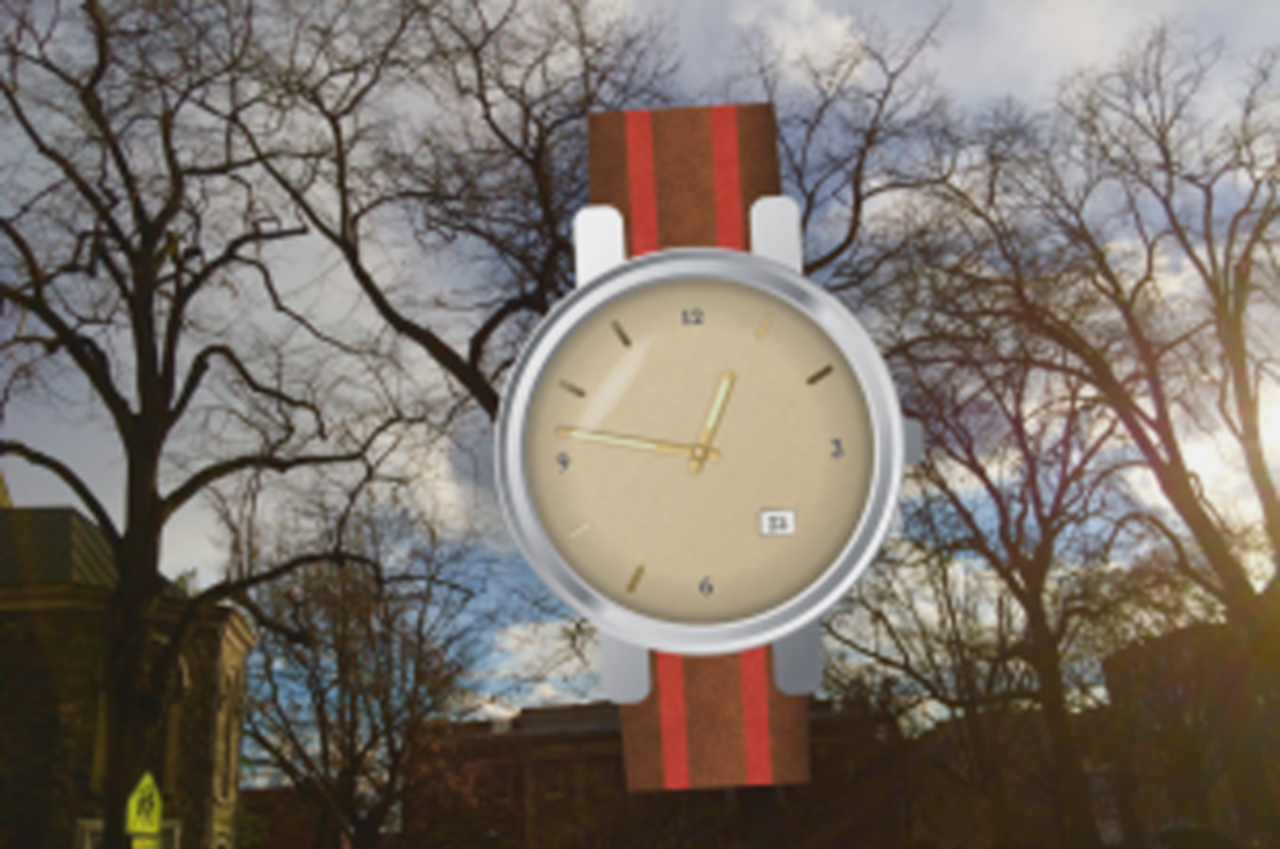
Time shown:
**12:47**
